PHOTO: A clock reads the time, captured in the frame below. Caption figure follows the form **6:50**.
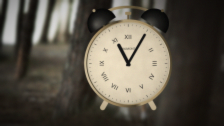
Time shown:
**11:05**
